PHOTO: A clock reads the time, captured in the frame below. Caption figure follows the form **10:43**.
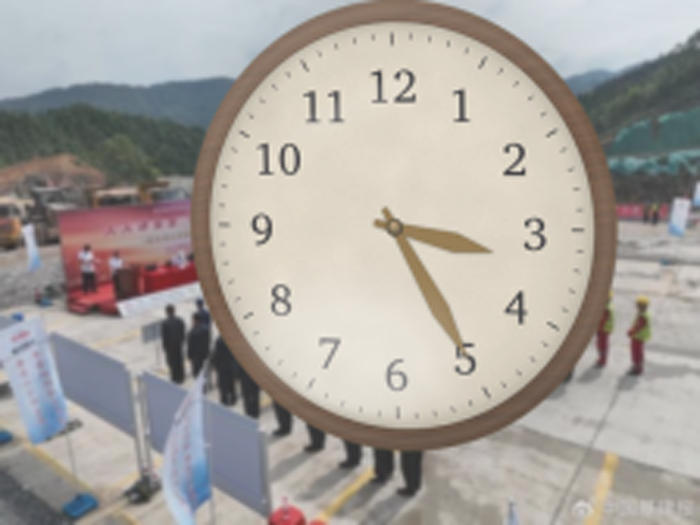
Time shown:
**3:25**
